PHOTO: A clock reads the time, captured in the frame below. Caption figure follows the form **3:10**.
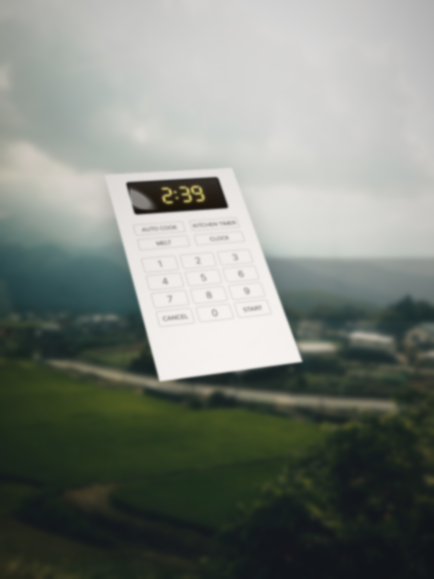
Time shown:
**2:39**
